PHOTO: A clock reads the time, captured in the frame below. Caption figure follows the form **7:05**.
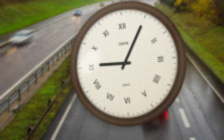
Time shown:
**9:05**
